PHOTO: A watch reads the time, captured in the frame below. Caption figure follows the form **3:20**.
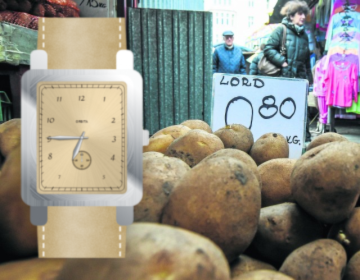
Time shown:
**6:45**
